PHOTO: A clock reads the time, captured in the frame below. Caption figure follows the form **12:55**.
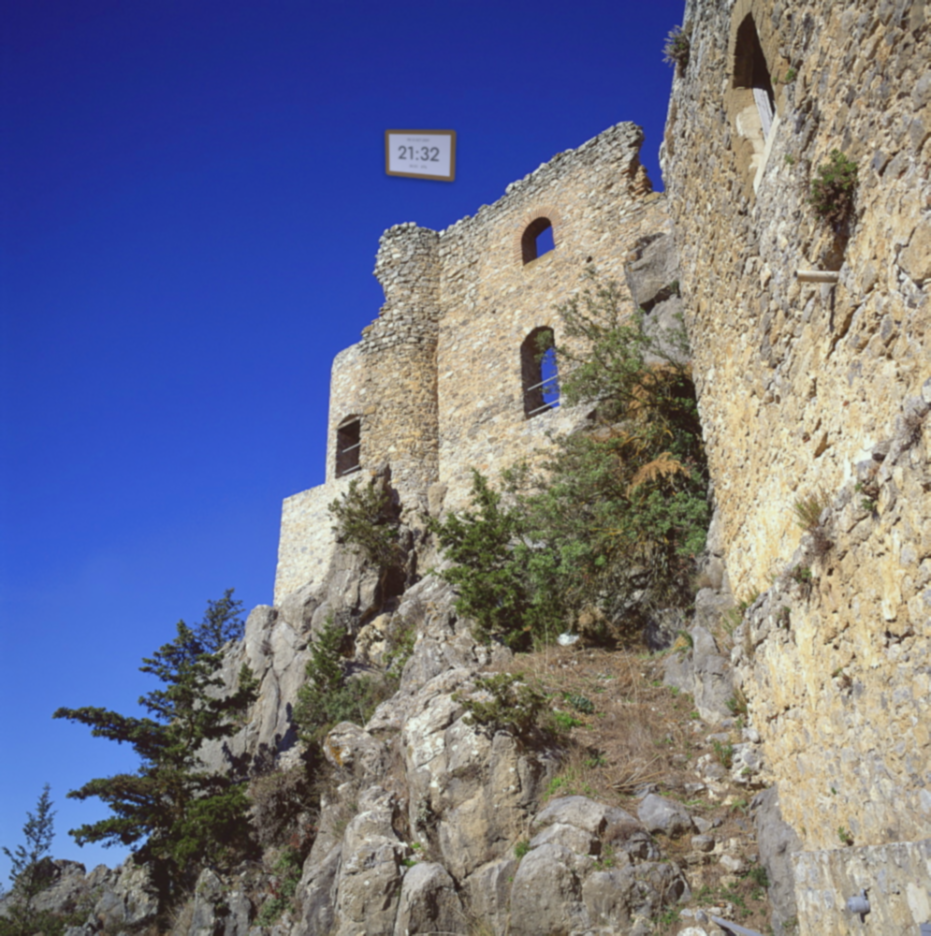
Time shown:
**21:32**
